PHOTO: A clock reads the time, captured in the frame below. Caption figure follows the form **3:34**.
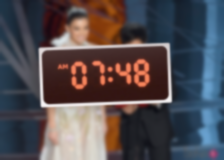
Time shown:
**7:48**
